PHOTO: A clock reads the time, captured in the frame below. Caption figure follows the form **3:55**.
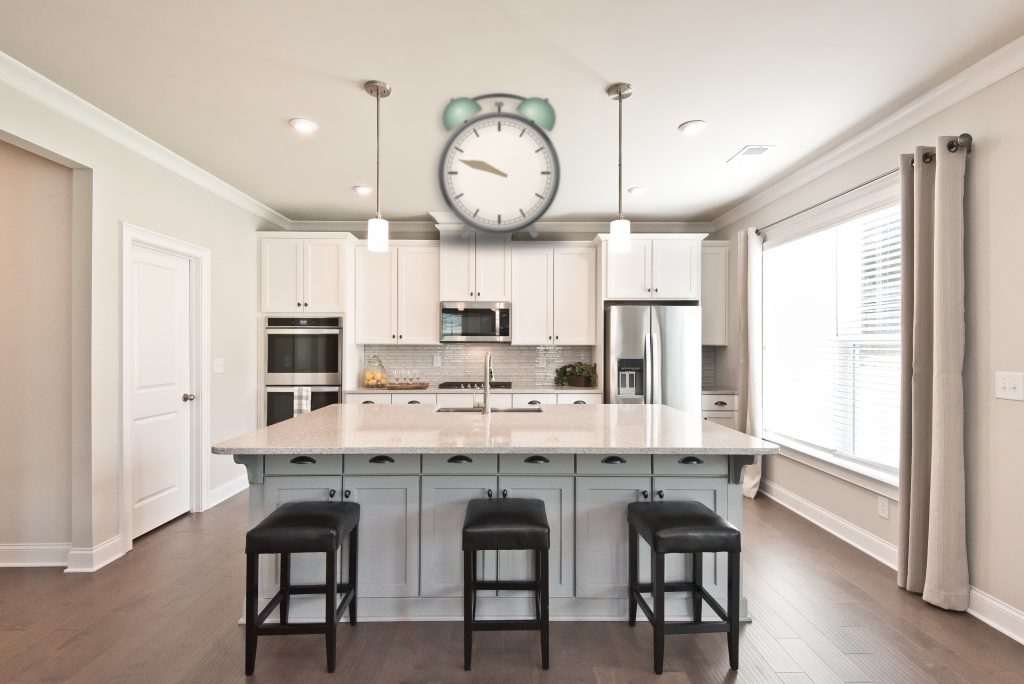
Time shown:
**9:48**
